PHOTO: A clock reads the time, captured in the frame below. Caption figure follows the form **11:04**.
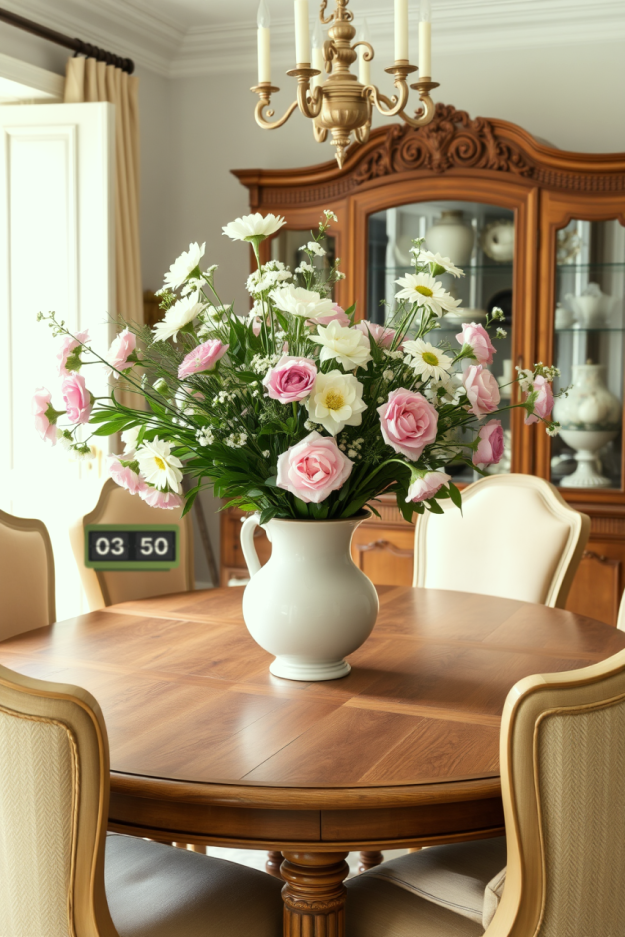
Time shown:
**3:50**
